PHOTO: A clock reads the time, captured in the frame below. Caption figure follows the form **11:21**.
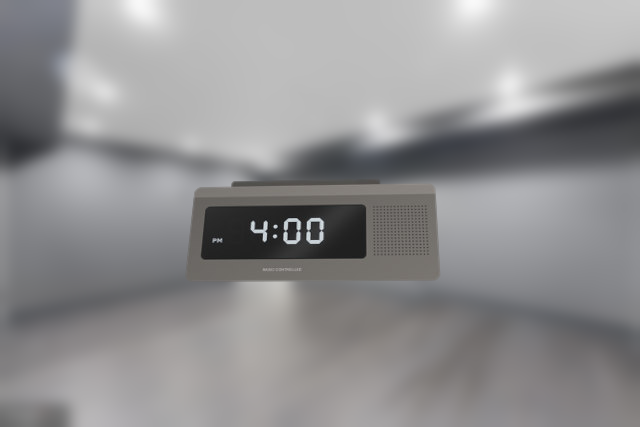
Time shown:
**4:00**
